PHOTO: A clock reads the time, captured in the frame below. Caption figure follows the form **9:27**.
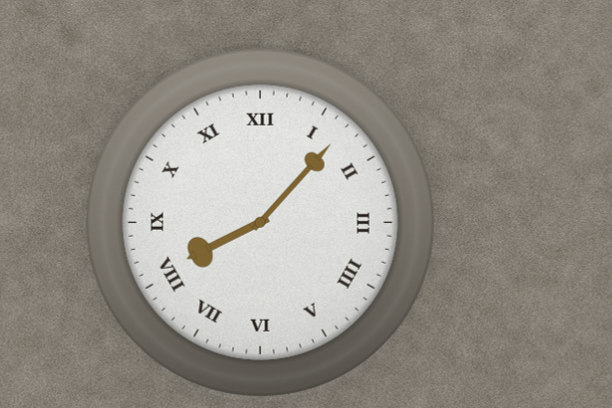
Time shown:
**8:07**
